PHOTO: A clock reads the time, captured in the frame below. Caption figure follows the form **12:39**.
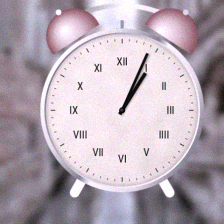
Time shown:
**1:04**
